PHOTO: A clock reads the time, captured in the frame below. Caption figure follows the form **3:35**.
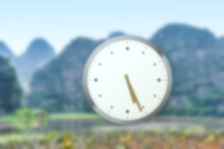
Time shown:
**5:26**
